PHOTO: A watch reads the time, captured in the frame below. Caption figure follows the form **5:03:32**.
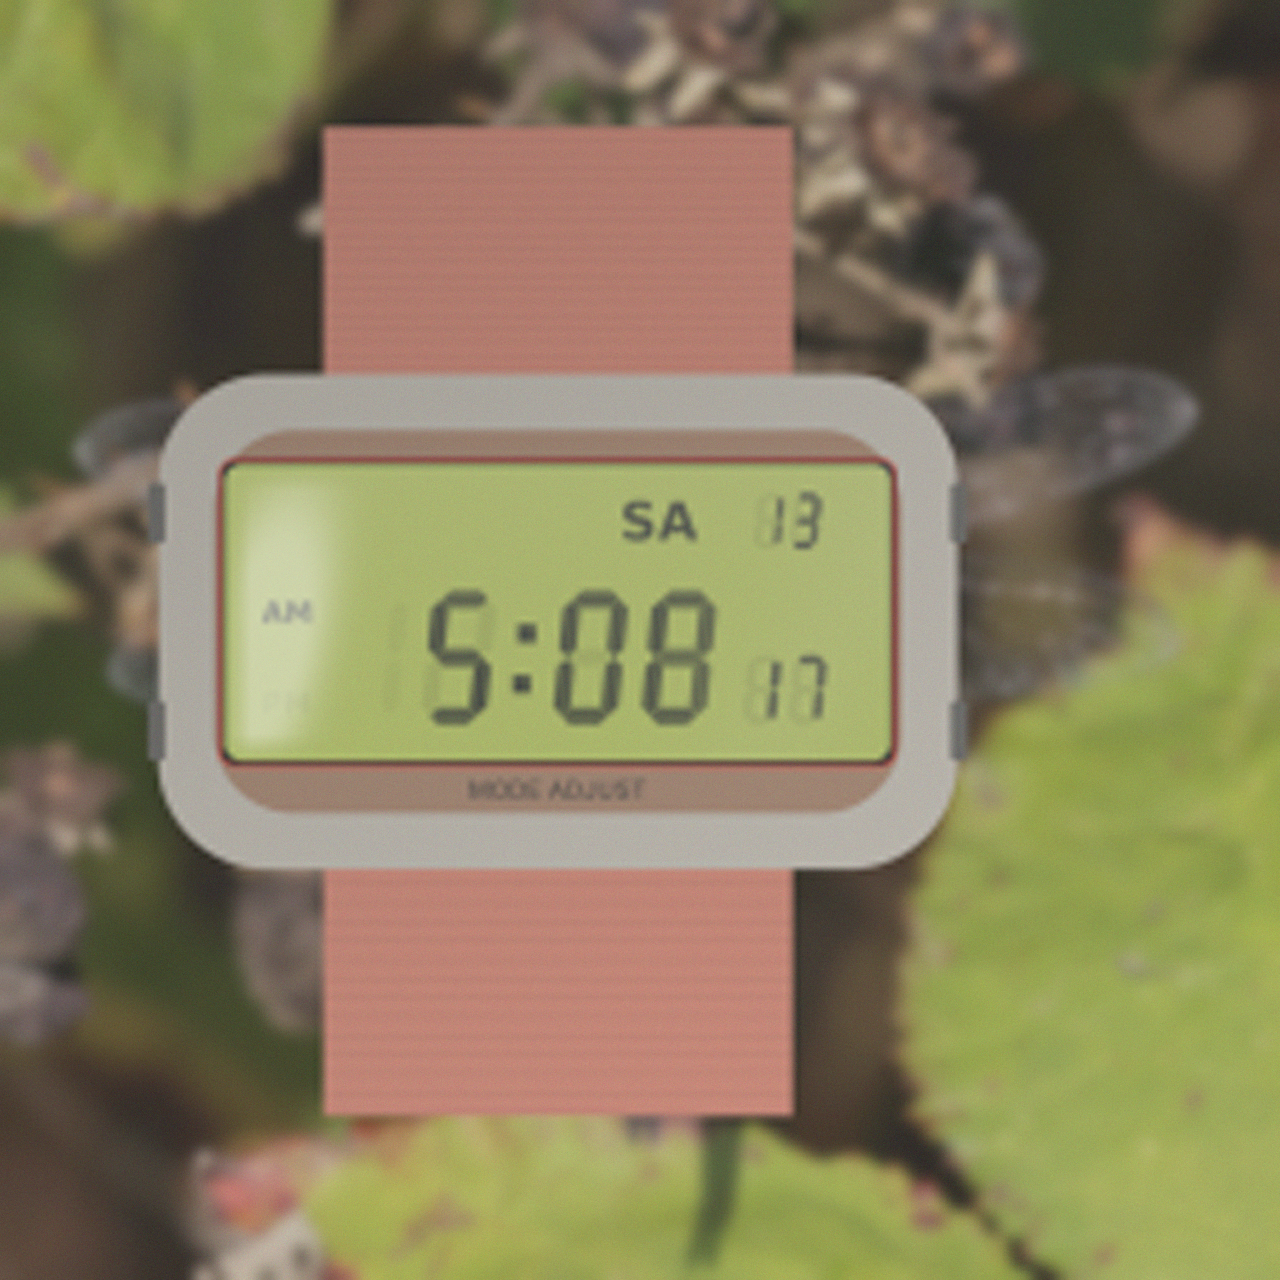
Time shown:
**5:08:17**
